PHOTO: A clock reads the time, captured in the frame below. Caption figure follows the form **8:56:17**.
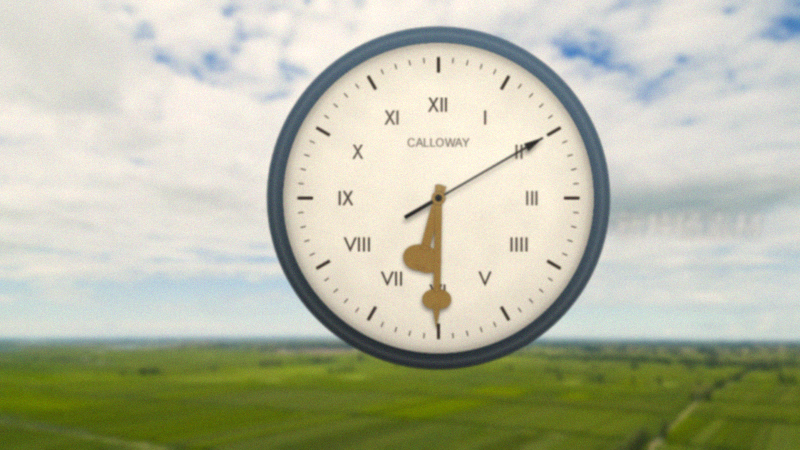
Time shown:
**6:30:10**
